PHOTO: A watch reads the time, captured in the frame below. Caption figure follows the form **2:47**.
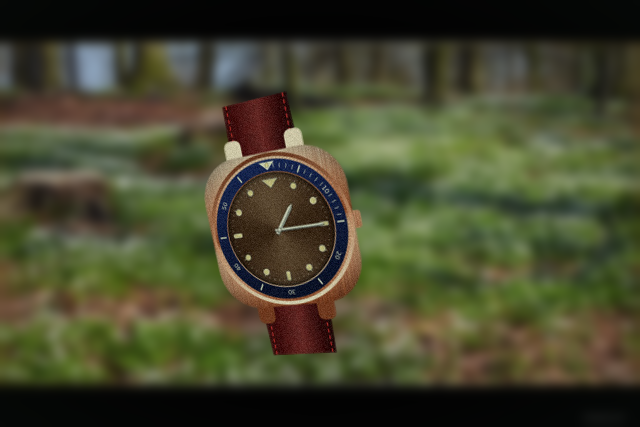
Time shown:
**1:15**
